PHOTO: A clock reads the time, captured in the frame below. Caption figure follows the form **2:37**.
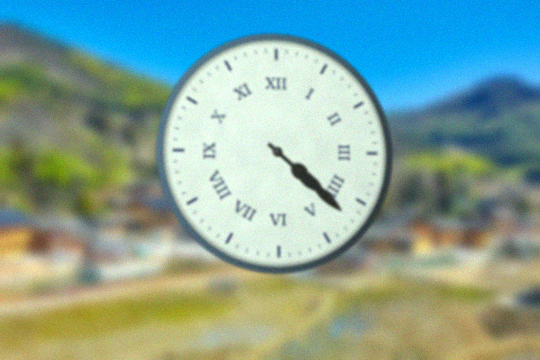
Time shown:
**4:22**
